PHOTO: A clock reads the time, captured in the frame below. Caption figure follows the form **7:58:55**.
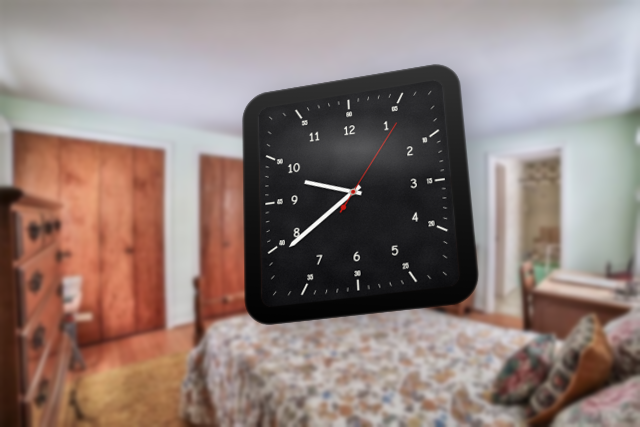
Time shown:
**9:39:06**
